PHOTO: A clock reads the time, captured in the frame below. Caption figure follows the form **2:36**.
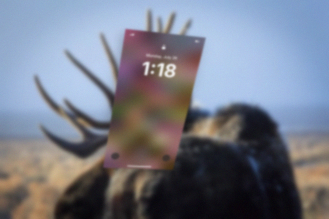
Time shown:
**1:18**
